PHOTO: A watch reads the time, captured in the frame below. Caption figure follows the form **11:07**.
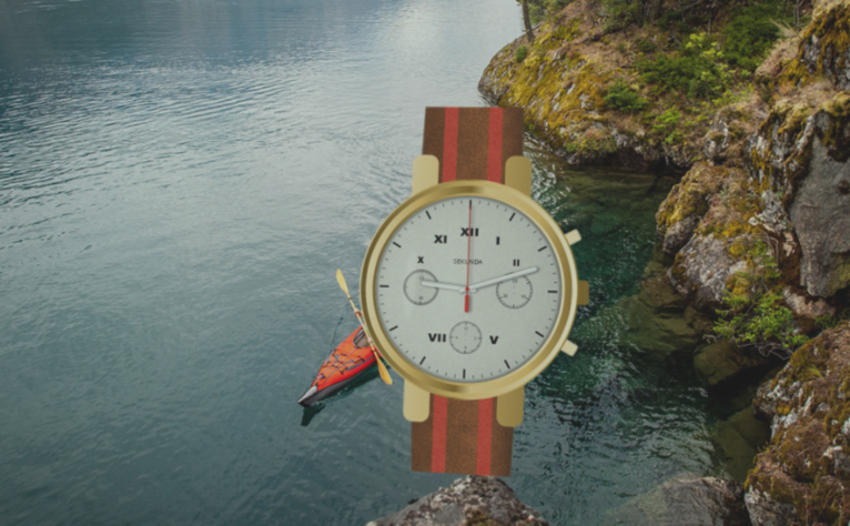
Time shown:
**9:12**
